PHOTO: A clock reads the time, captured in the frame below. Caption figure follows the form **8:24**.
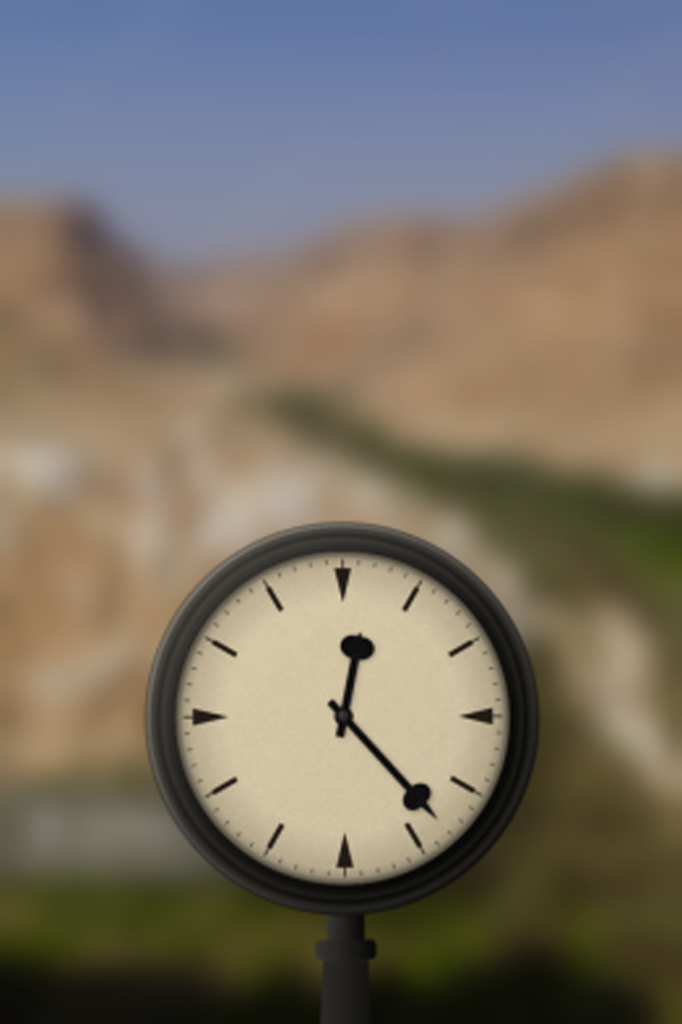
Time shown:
**12:23**
